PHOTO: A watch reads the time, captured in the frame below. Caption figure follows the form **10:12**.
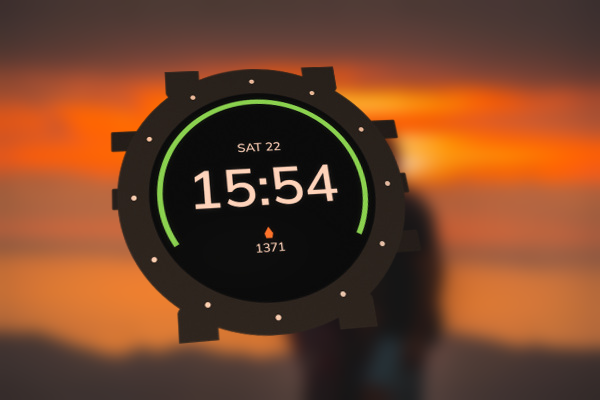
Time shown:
**15:54**
